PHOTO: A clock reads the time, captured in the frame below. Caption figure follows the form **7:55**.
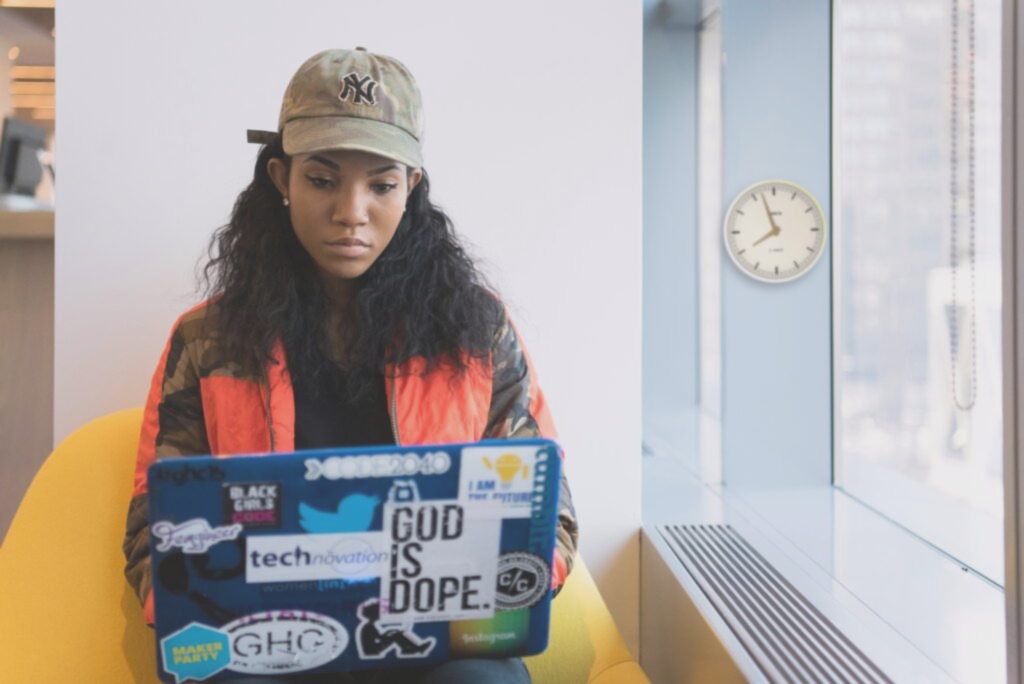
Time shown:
**7:57**
